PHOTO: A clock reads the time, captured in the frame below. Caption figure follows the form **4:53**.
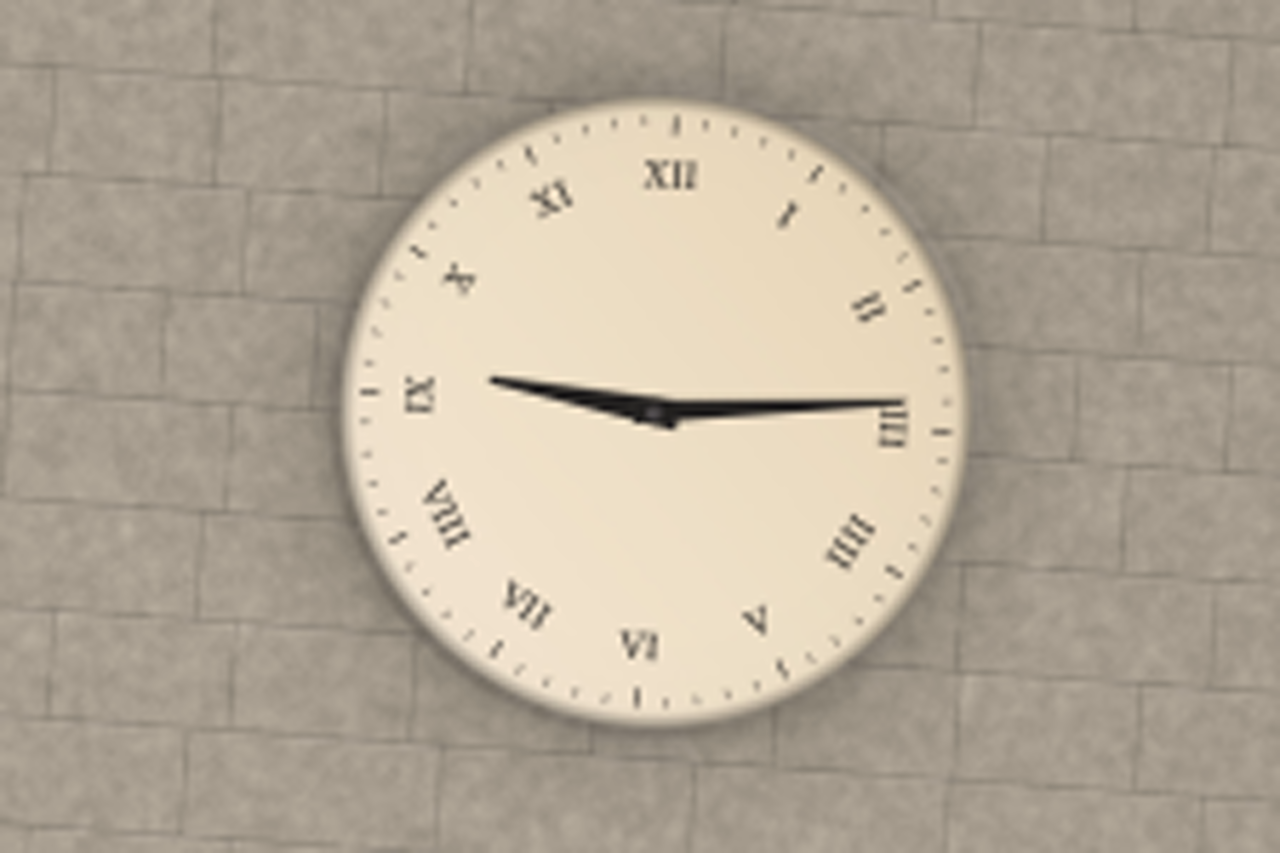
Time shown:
**9:14**
